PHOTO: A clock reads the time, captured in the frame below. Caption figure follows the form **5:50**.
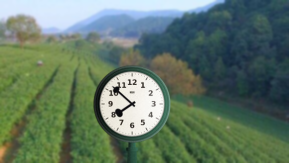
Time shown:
**7:52**
